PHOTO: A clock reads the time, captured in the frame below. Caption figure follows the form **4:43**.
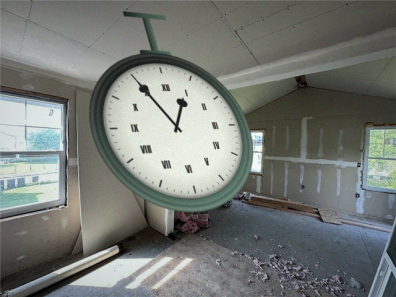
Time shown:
**12:55**
